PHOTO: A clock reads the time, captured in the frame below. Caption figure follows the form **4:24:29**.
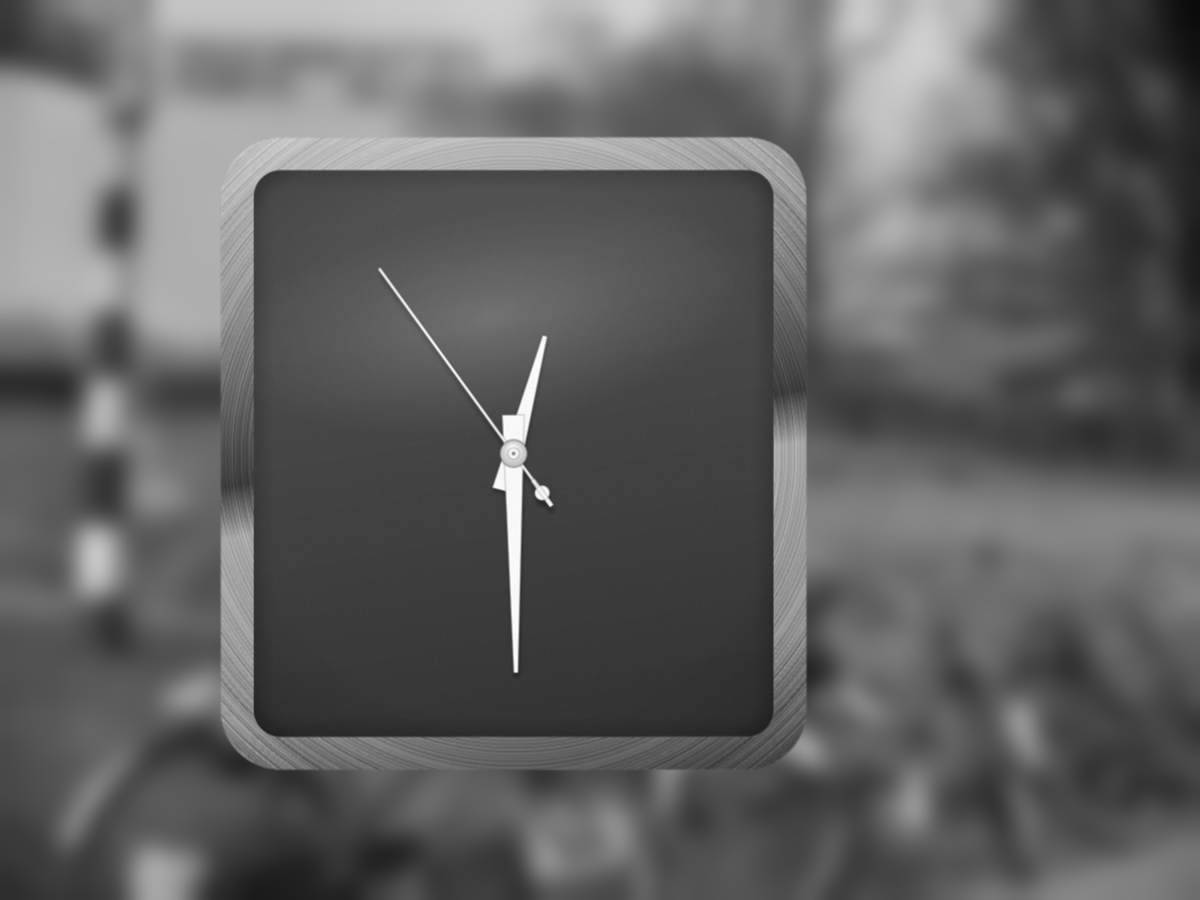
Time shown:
**12:29:54**
